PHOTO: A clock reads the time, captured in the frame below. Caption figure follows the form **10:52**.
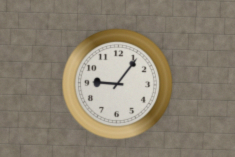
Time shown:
**9:06**
